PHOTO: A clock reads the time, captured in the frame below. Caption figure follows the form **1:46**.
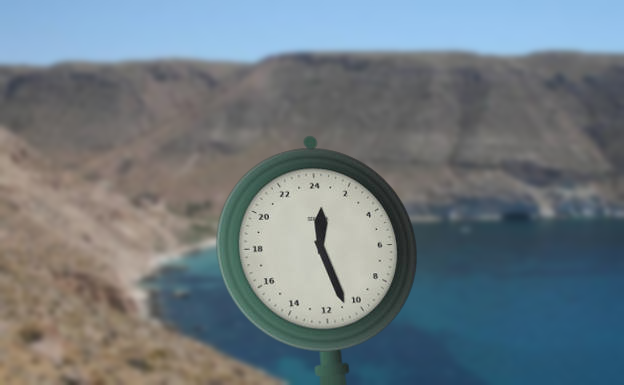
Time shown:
**0:27**
